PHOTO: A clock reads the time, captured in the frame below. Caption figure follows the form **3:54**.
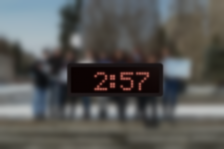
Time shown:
**2:57**
